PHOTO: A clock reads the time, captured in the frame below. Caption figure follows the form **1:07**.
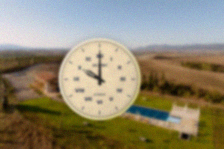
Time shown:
**10:00**
